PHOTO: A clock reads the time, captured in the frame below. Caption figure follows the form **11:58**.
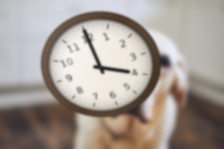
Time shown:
**4:00**
